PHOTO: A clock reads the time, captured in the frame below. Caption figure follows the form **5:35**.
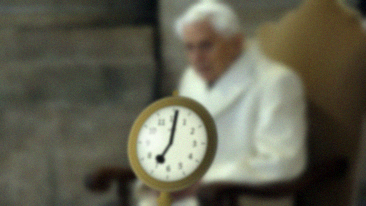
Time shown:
**7:01**
